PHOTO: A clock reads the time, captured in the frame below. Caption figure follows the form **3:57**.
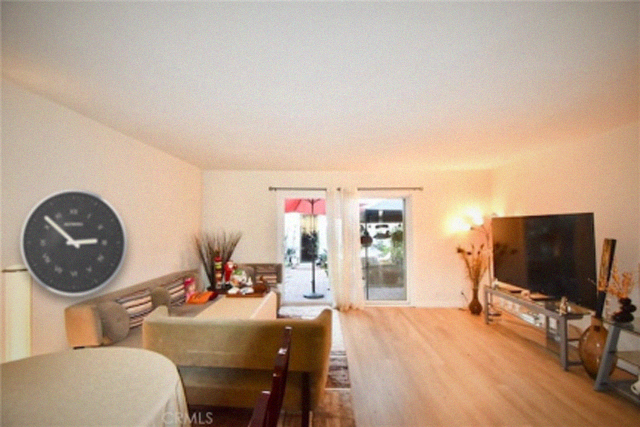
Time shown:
**2:52**
